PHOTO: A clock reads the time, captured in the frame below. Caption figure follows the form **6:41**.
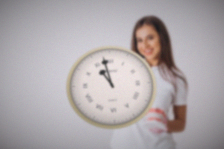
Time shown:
**10:58**
